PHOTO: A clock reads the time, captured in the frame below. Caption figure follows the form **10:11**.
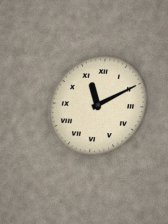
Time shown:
**11:10**
